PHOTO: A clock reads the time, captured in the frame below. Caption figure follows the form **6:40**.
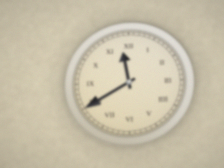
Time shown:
**11:40**
